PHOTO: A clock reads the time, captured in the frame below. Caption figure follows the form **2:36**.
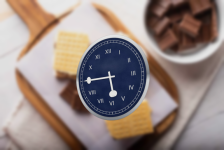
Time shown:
**5:45**
